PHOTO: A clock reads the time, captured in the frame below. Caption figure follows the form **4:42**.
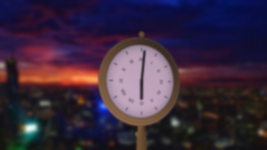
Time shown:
**6:01**
